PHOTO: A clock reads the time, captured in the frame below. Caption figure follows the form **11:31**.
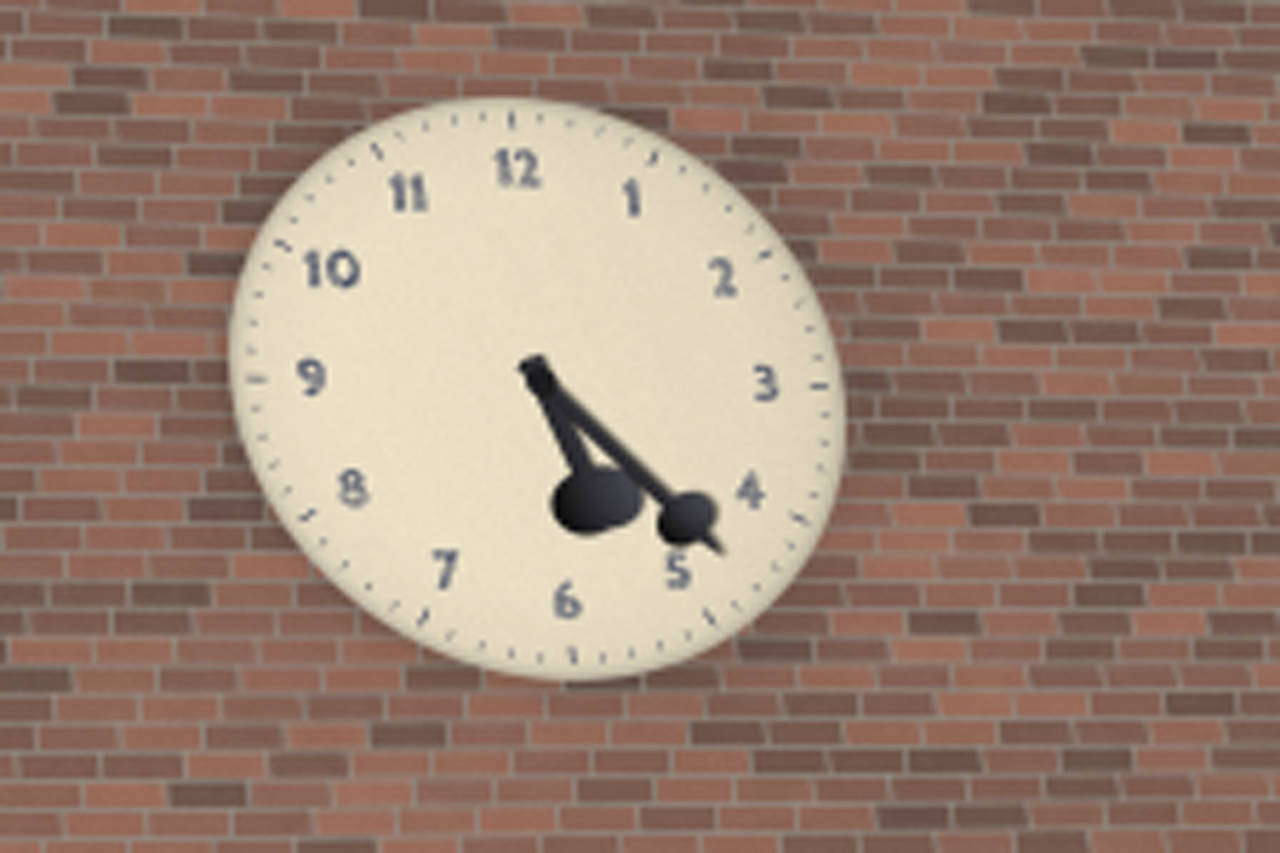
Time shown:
**5:23**
